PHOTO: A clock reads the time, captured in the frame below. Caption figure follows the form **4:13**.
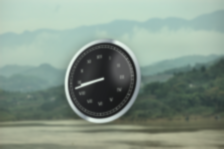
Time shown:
**8:43**
